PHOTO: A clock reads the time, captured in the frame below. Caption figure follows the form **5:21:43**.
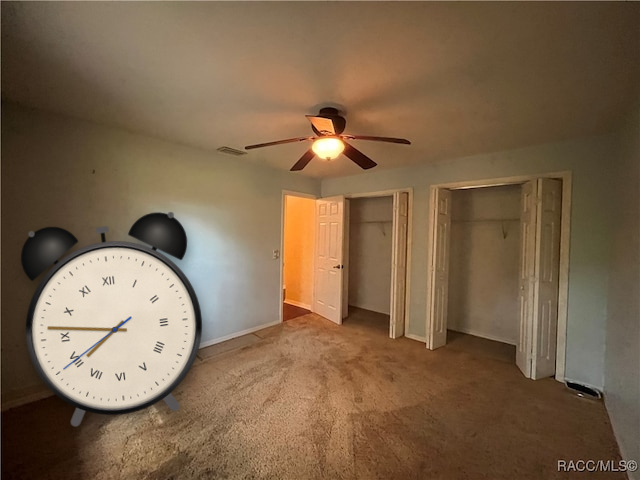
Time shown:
**7:46:40**
